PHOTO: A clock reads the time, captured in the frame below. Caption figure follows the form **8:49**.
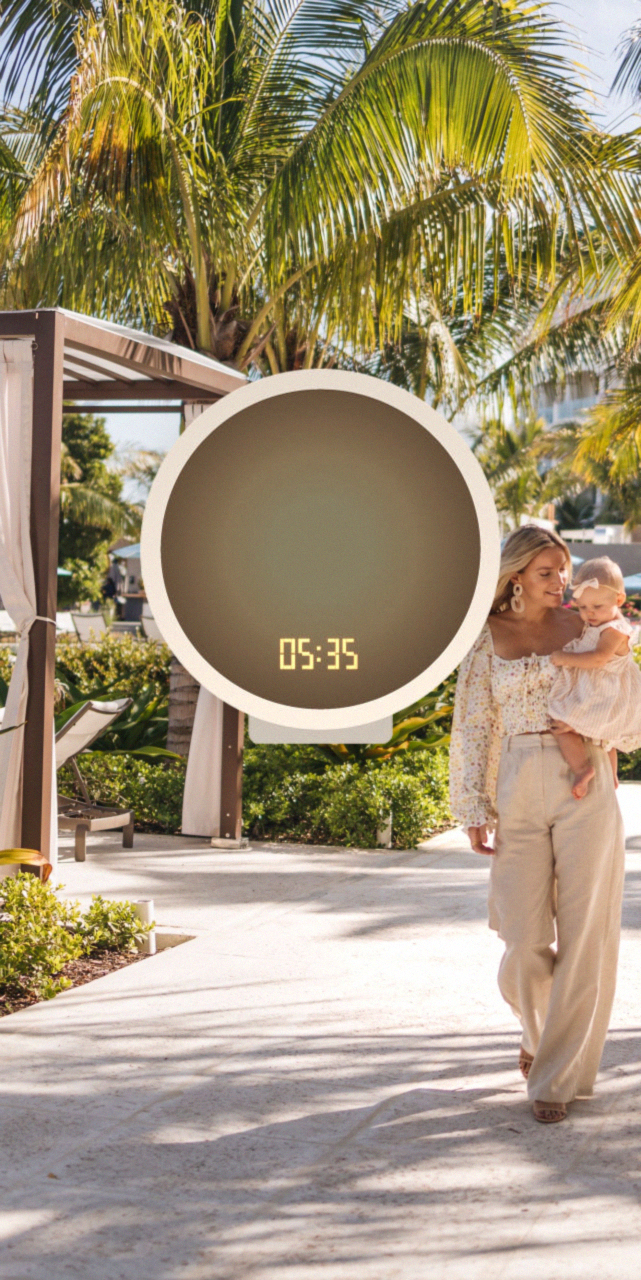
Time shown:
**5:35**
